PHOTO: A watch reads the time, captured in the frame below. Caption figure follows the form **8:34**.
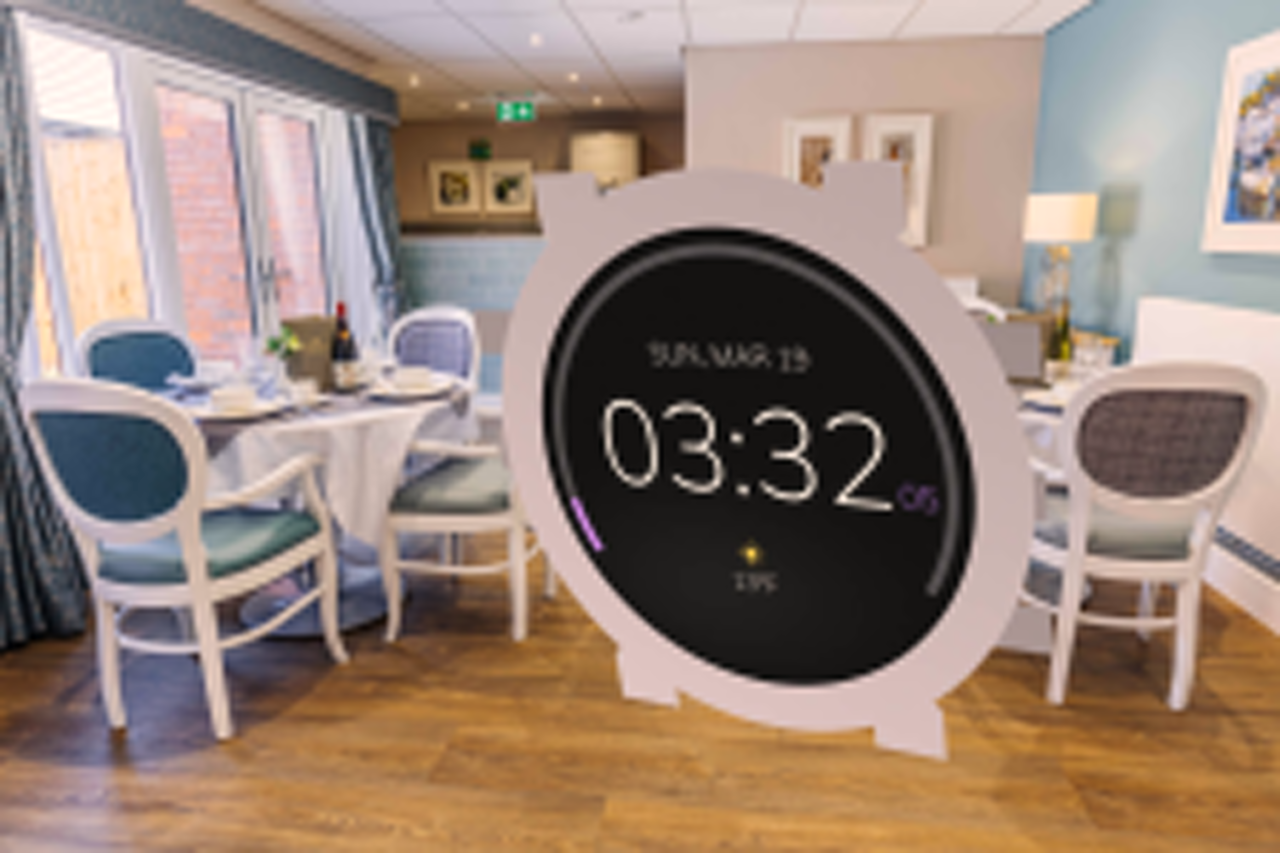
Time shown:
**3:32**
